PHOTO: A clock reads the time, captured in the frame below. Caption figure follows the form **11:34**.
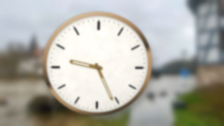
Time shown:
**9:26**
